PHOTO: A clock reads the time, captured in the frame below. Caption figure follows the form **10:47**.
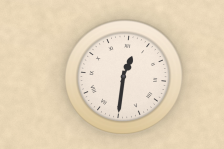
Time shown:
**12:30**
